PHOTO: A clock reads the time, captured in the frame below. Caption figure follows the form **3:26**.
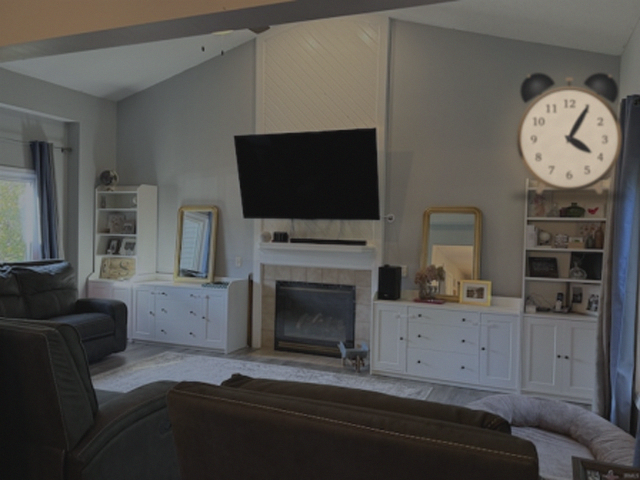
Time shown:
**4:05**
